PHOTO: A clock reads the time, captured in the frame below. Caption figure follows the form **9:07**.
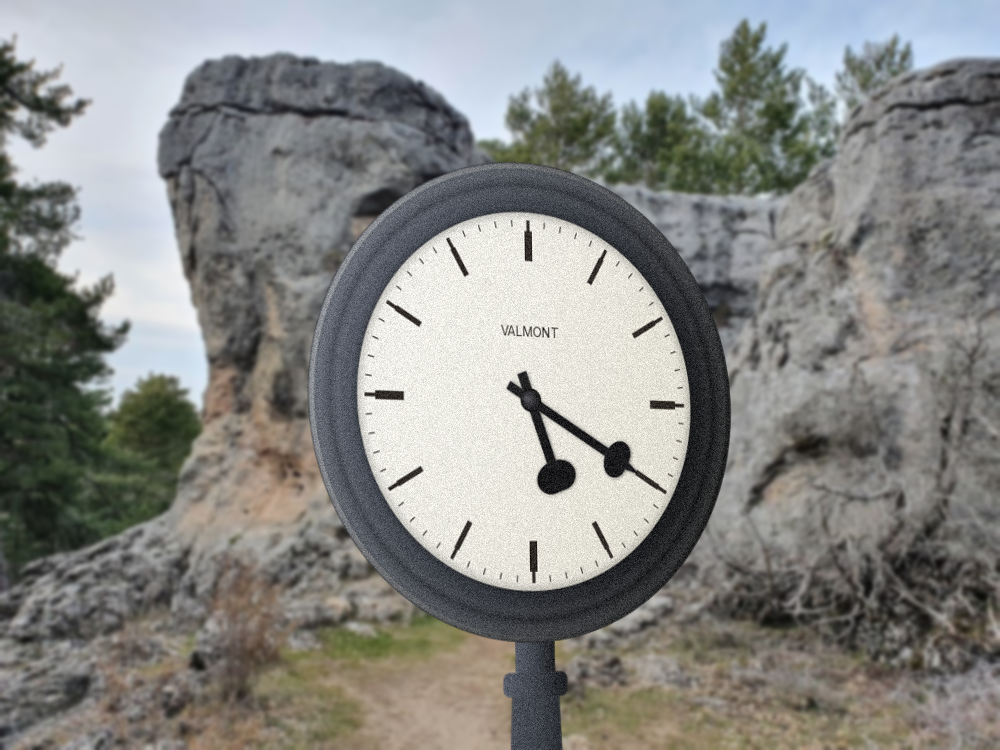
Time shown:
**5:20**
